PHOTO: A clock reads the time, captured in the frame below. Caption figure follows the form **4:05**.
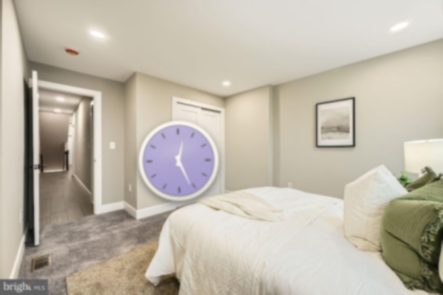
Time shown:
**12:26**
